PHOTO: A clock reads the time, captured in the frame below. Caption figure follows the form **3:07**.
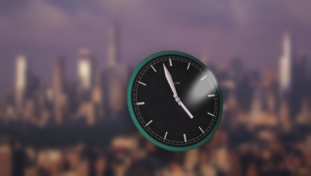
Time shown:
**4:58**
